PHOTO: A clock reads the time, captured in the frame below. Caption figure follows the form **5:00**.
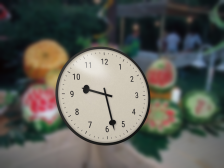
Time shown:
**9:28**
